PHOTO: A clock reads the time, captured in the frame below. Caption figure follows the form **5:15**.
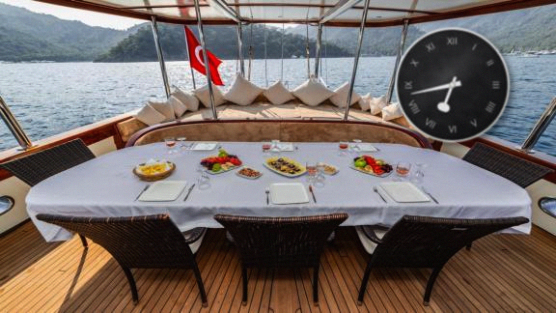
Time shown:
**6:43**
